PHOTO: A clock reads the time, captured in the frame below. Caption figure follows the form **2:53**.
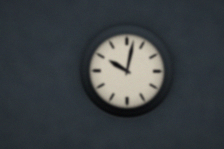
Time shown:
**10:02**
